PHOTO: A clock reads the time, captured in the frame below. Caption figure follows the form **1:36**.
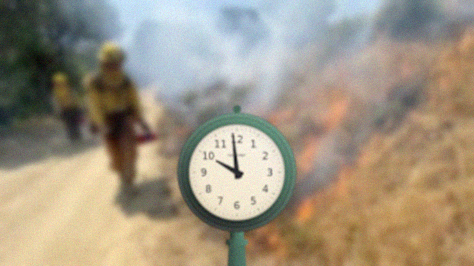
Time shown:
**9:59**
